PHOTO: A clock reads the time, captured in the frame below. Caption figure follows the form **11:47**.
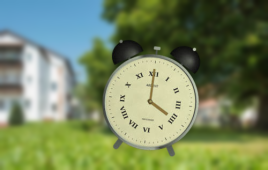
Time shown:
**4:00**
